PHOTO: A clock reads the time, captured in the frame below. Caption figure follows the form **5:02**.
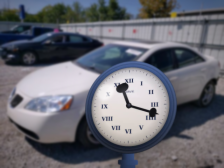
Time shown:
**11:18**
